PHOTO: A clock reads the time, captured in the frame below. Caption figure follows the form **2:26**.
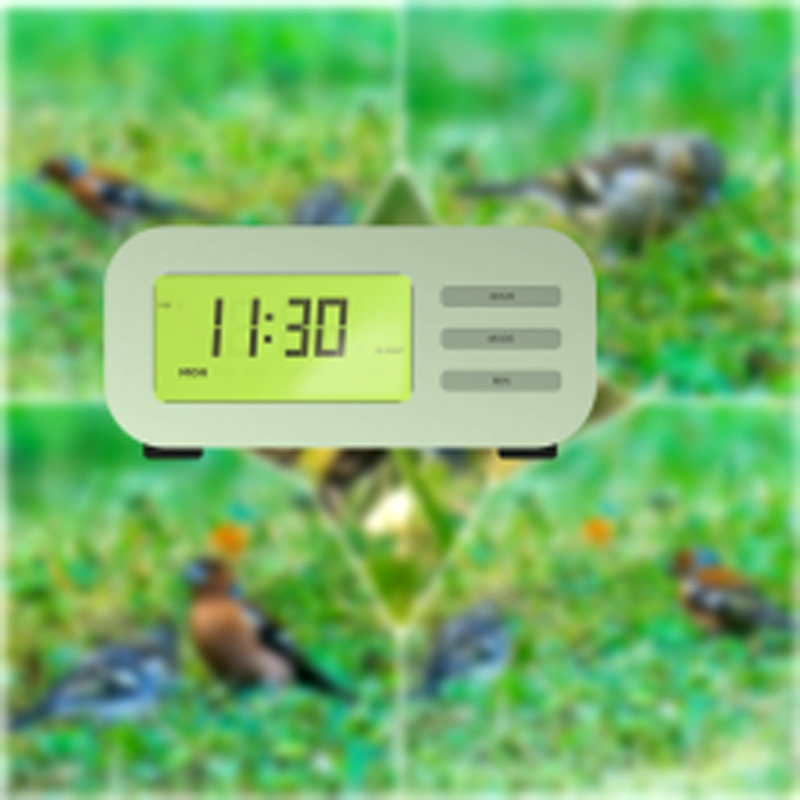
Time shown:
**11:30**
